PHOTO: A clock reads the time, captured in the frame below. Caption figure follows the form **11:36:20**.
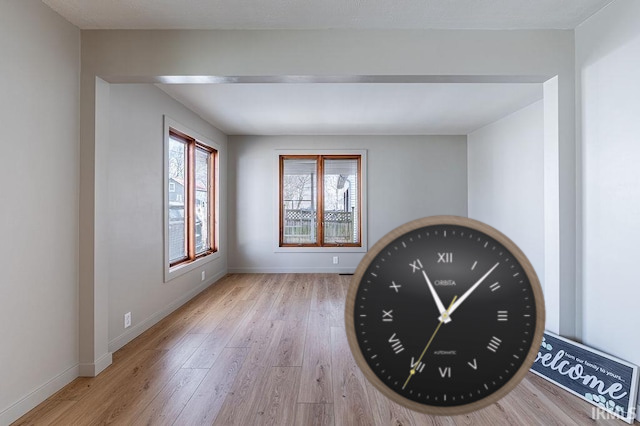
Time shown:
**11:07:35**
